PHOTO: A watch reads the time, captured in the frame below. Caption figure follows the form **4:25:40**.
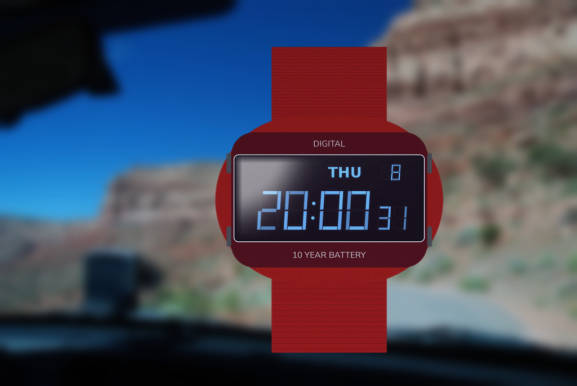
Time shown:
**20:00:31**
